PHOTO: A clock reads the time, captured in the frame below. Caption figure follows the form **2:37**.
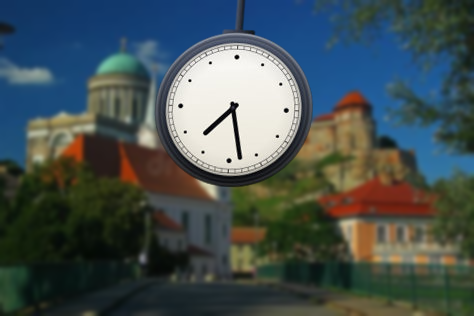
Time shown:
**7:28**
